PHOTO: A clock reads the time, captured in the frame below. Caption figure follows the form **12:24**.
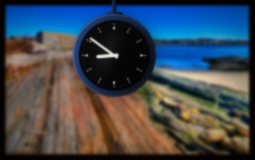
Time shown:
**8:51**
